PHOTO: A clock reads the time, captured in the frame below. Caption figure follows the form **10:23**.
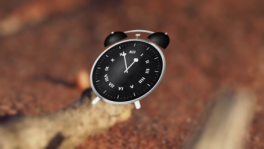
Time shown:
**12:56**
